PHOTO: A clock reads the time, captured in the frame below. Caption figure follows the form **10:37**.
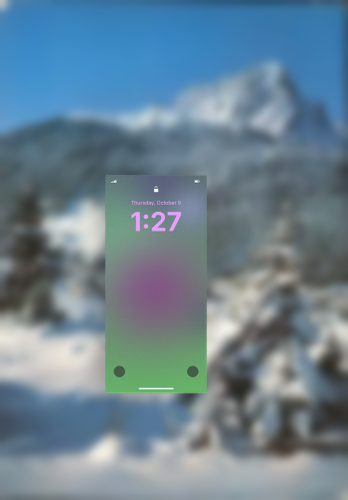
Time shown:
**1:27**
